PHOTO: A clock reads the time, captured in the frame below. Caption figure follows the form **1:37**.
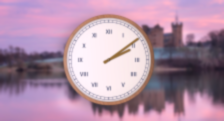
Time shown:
**2:09**
